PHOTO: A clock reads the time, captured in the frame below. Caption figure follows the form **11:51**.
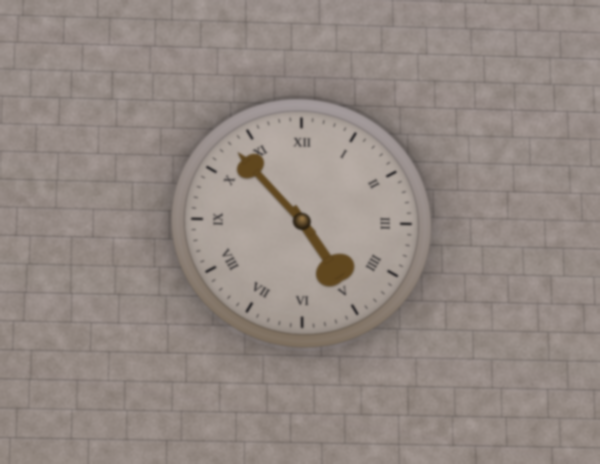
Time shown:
**4:53**
